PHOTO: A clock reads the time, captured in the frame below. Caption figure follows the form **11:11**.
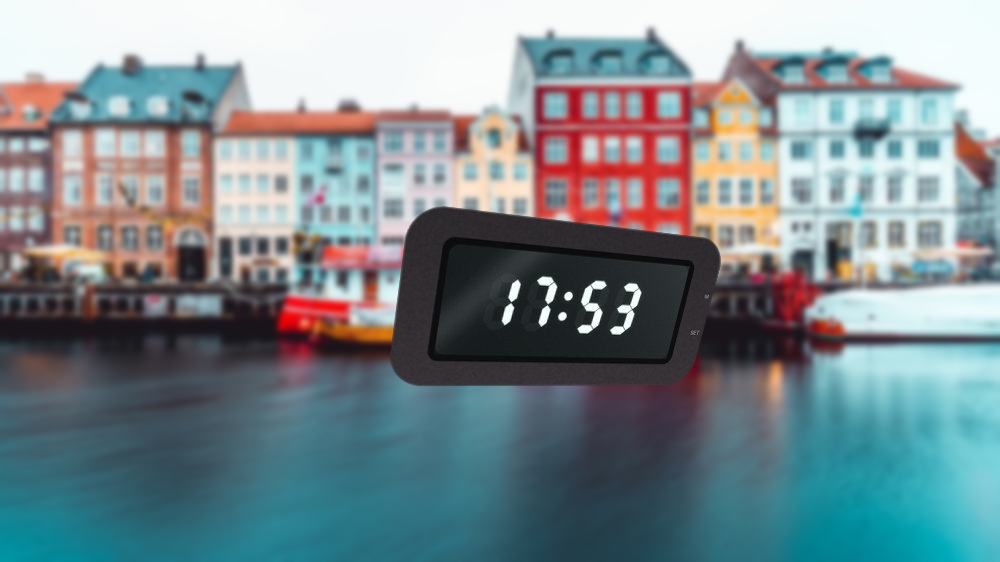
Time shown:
**17:53**
